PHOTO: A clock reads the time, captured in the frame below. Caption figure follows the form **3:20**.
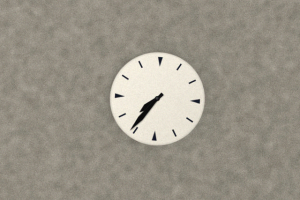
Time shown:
**7:36**
